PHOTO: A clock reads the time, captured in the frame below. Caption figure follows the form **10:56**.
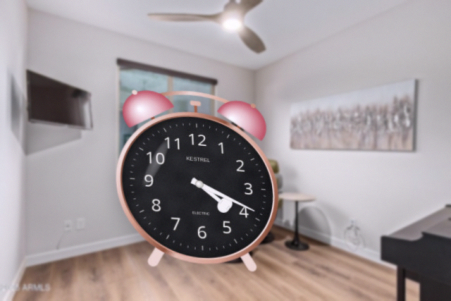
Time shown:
**4:19**
